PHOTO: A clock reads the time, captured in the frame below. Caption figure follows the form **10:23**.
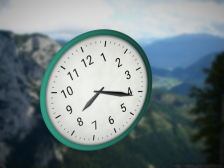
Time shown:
**8:21**
